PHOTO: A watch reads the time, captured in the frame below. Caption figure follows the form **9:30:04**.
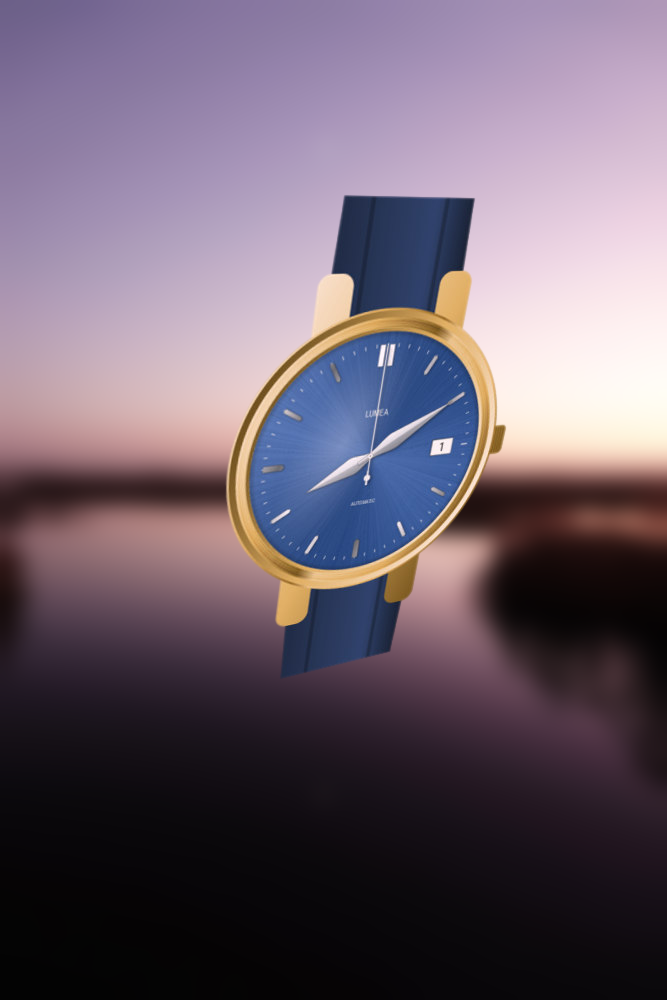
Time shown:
**8:10:00**
